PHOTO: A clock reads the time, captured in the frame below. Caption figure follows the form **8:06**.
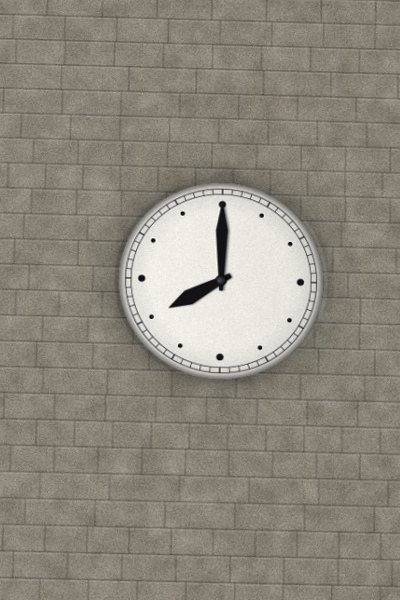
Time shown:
**8:00**
